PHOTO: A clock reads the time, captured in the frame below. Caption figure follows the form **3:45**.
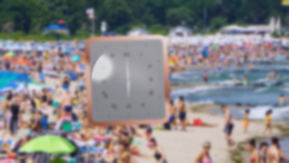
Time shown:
**6:00**
